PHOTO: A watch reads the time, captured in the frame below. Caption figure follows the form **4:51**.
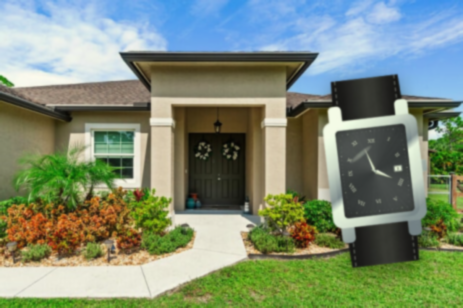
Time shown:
**3:57**
